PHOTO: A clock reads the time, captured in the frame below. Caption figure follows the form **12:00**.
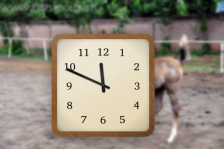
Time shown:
**11:49**
